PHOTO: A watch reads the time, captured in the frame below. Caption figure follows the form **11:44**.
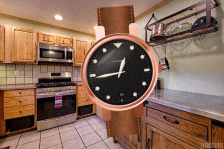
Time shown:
**12:44**
